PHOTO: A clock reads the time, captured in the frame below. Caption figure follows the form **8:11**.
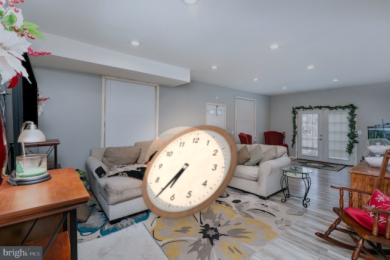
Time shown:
**6:35**
